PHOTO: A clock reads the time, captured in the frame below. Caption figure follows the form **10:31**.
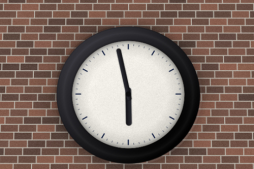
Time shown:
**5:58**
